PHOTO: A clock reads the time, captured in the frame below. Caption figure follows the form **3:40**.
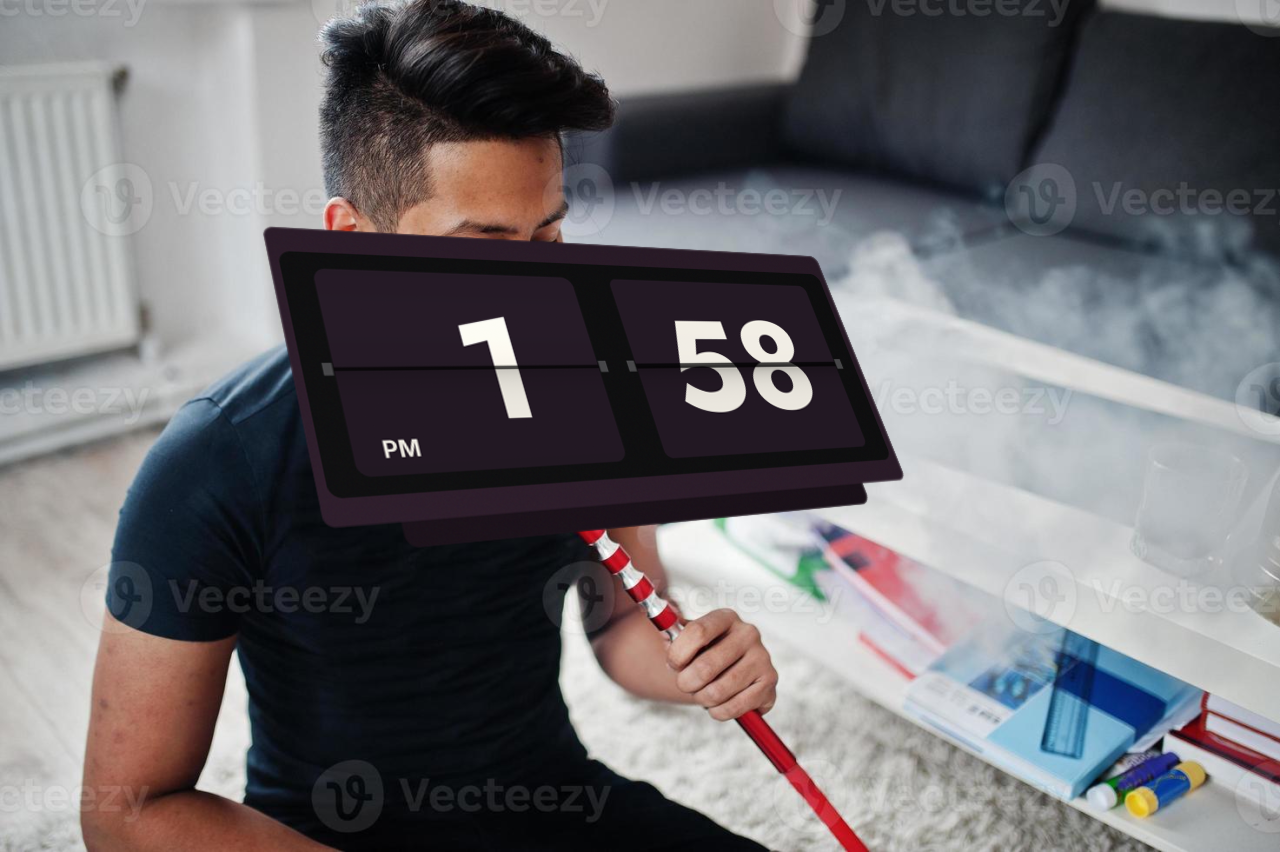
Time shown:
**1:58**
